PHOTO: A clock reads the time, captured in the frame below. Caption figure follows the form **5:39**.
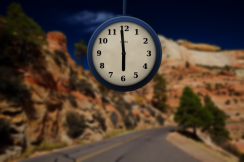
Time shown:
**5:59**
